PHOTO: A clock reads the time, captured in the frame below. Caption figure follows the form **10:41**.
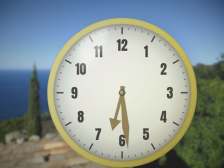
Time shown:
**6:29**
